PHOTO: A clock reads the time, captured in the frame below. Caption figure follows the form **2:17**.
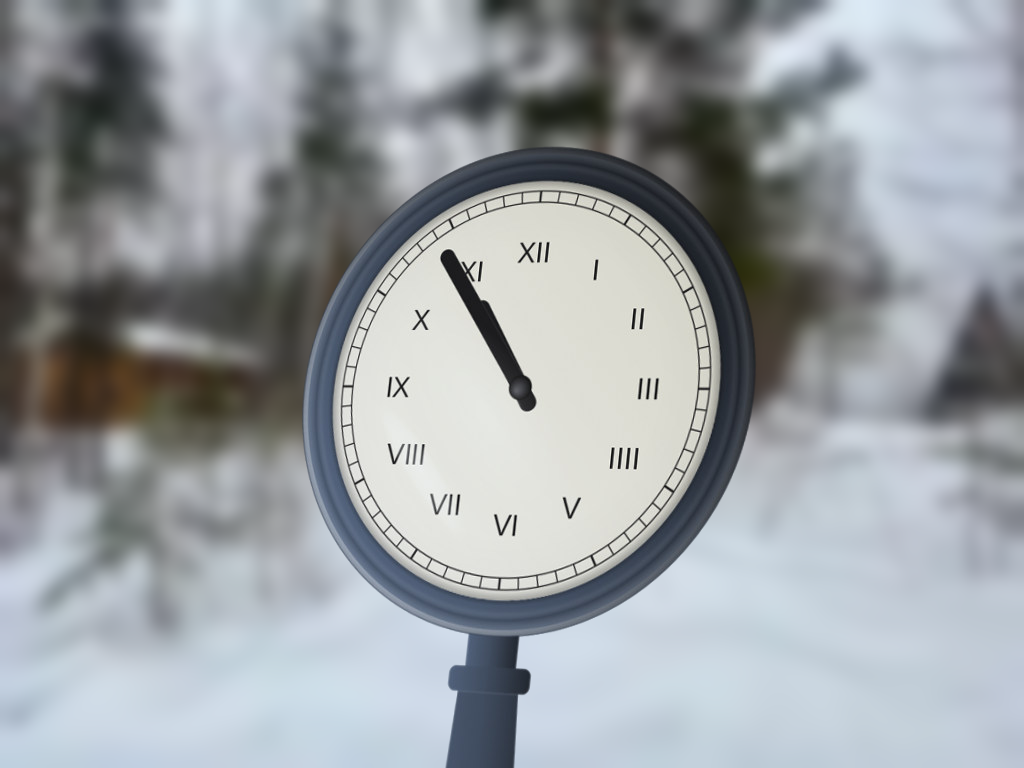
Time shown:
**10:54**
